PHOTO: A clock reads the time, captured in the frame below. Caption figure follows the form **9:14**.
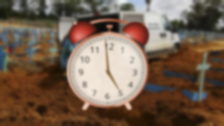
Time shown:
**4:59**
